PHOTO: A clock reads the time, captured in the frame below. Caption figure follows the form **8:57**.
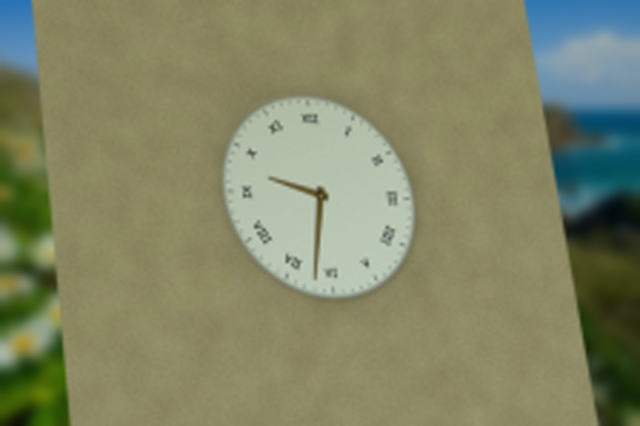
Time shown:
**9:32**
